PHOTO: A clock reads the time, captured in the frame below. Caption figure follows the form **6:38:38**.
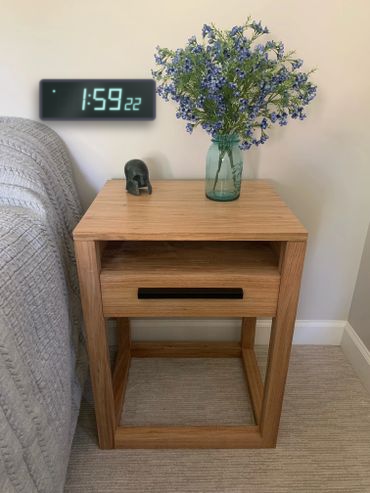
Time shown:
**1:59:22**
